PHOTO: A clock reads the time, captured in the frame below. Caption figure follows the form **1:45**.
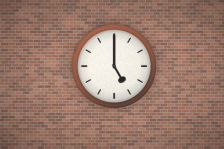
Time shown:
**5:00**
